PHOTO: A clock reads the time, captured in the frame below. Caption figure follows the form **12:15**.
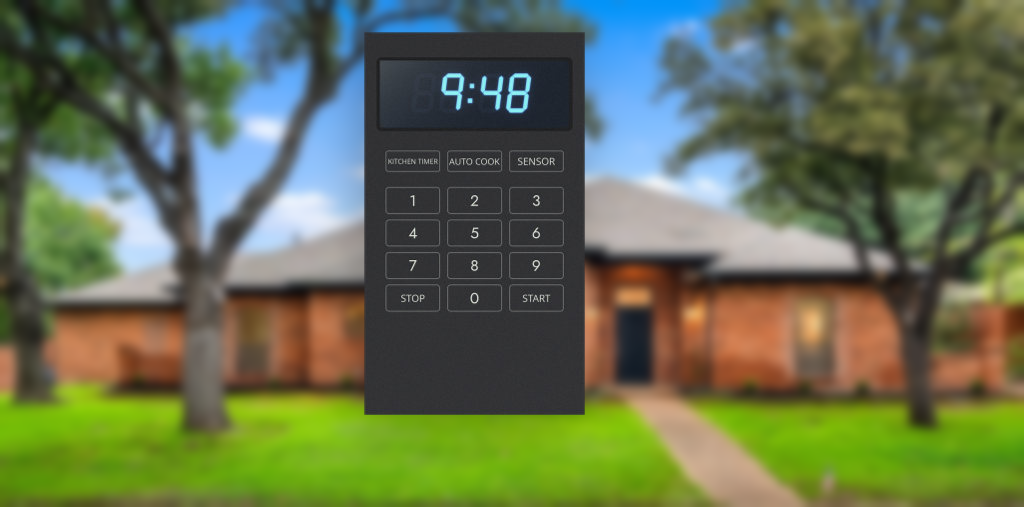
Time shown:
**9:48**
